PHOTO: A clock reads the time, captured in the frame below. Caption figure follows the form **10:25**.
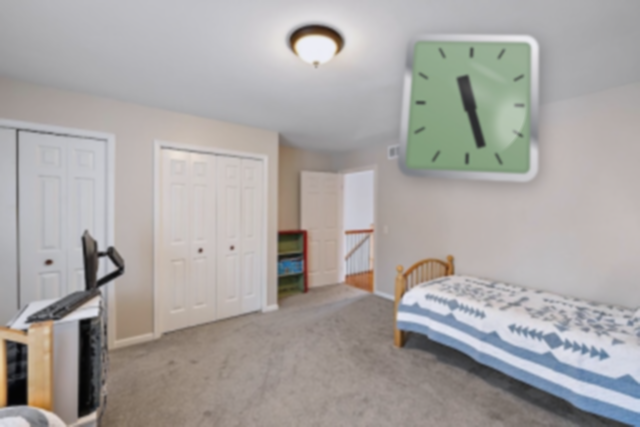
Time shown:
**11:27**
